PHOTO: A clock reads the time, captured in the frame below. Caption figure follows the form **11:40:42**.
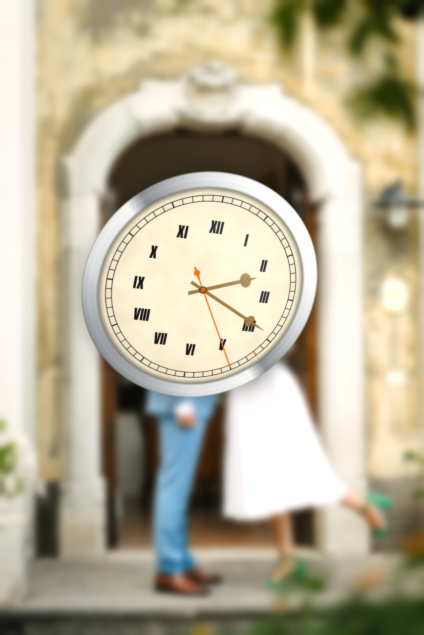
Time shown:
**2:19:25**
